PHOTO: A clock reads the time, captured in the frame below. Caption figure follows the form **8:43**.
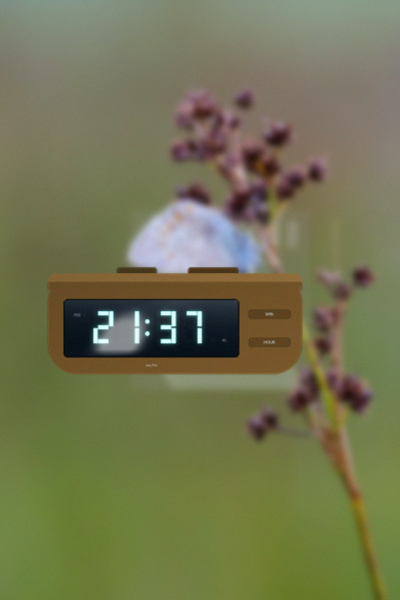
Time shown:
**21:37**
